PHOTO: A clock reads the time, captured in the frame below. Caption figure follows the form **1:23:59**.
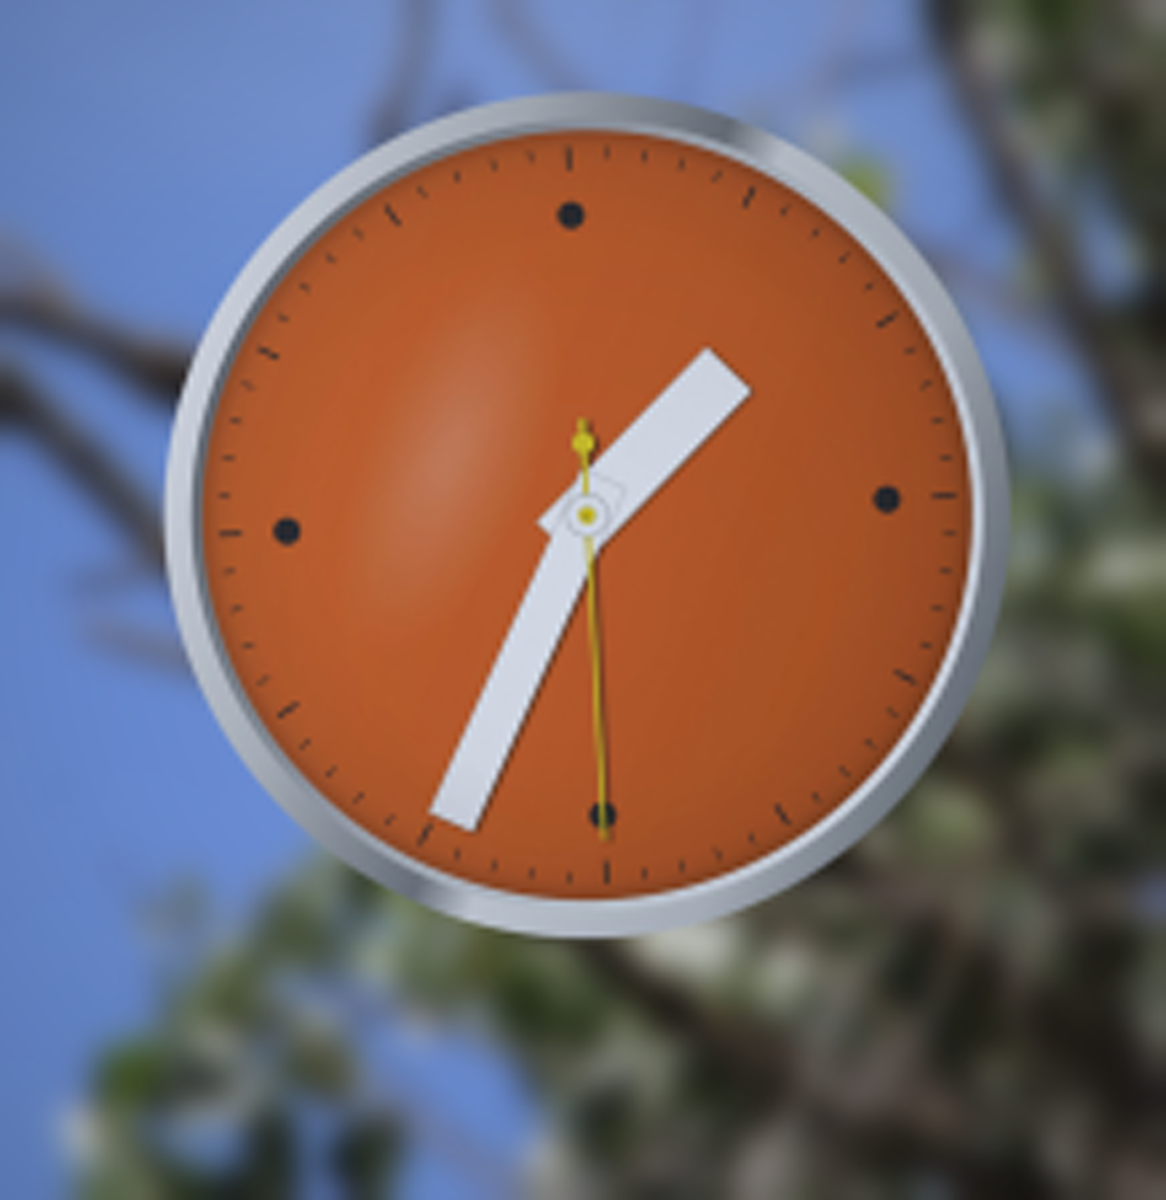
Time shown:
**1:34:30**
